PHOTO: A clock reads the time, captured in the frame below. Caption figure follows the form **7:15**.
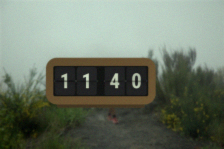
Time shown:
**11:40**
